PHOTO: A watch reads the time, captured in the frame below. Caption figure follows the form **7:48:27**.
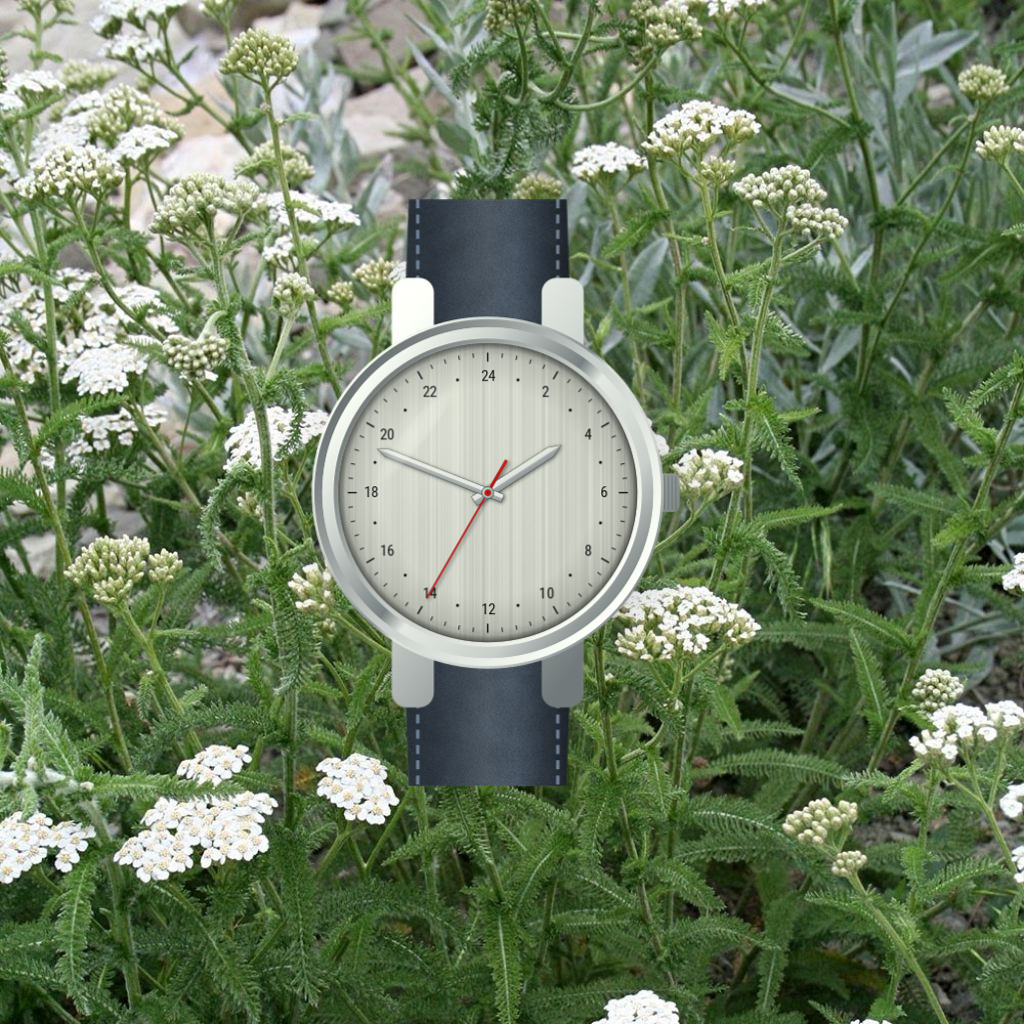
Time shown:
**3:48:35**
